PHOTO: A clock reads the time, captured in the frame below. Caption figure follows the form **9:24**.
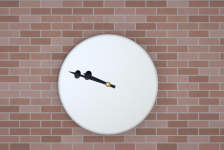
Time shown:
**9:48**
